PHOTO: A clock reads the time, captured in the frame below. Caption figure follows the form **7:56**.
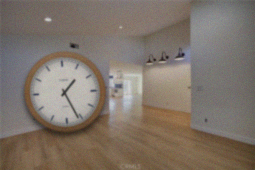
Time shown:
**1:26**
